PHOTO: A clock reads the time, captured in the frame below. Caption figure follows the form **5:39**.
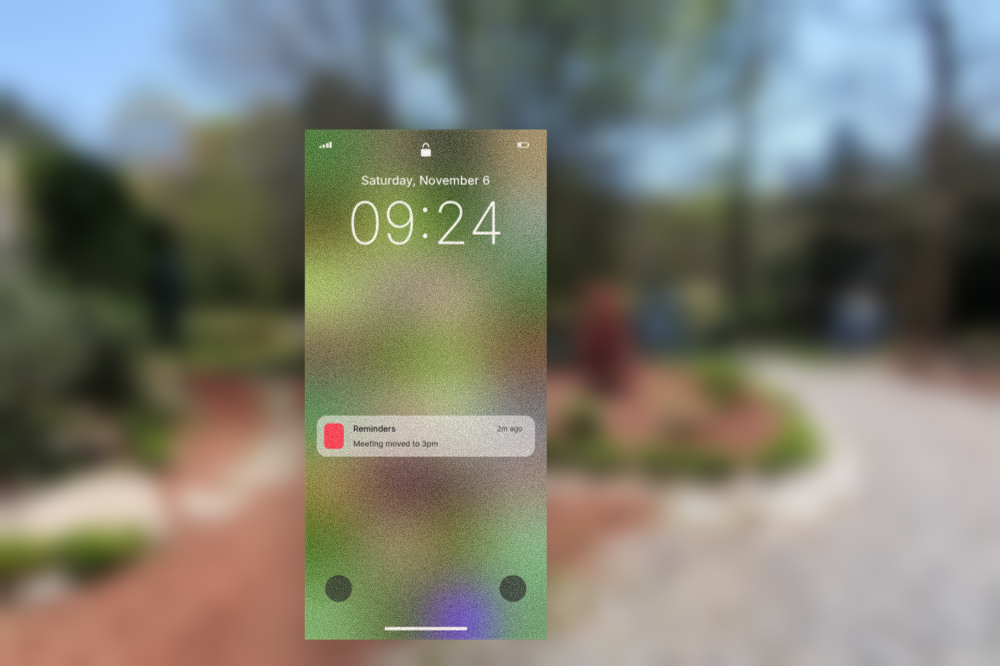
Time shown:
**9:24**
